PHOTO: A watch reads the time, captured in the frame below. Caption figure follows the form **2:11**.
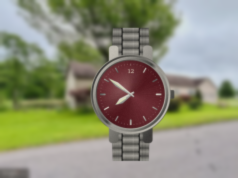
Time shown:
**7:51**
